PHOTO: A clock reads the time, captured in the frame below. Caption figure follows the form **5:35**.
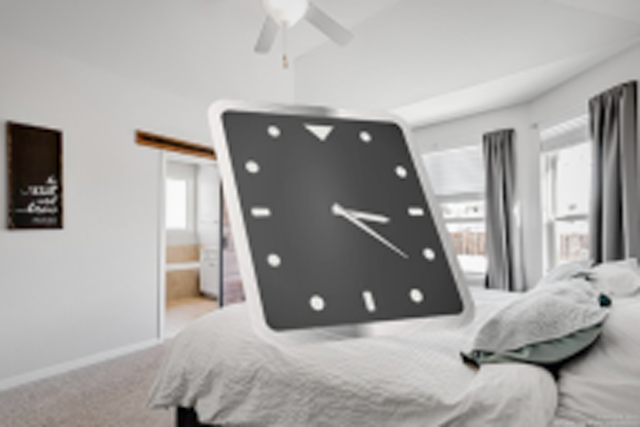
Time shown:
**3:22**
